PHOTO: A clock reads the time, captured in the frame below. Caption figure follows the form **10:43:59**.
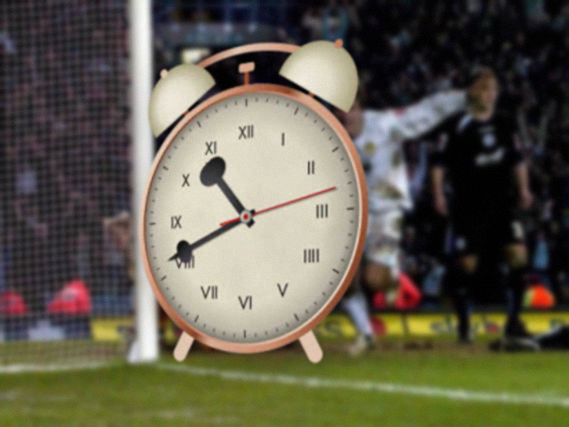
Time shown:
**10:41:13**
